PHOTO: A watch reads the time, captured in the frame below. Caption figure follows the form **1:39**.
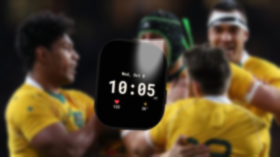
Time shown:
**10:05**
